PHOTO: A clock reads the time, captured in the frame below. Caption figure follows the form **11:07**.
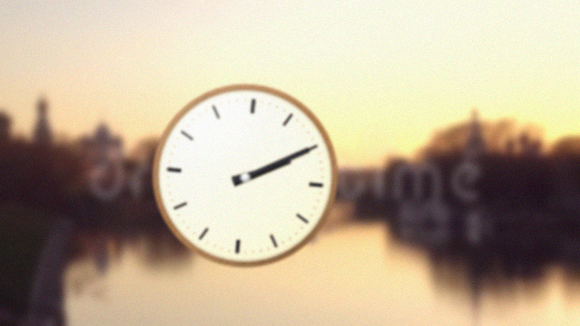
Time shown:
**2:10**
